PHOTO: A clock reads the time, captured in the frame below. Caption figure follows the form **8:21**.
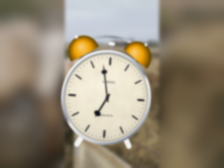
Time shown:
**6:58**
